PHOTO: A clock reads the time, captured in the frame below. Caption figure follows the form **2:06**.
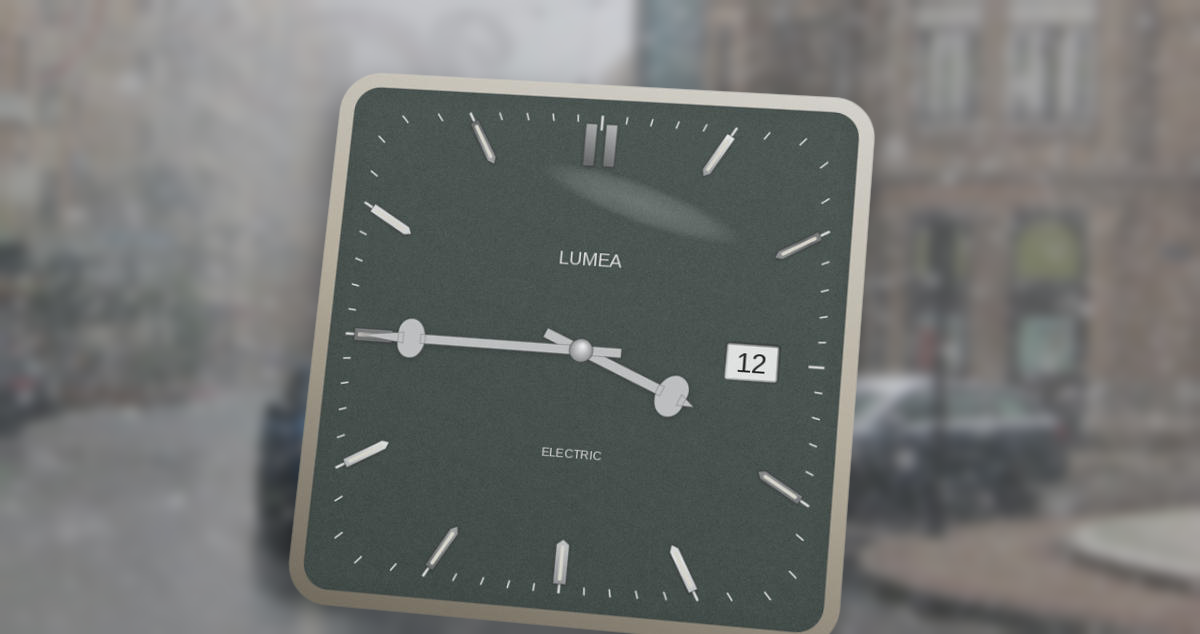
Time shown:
**3:45**
